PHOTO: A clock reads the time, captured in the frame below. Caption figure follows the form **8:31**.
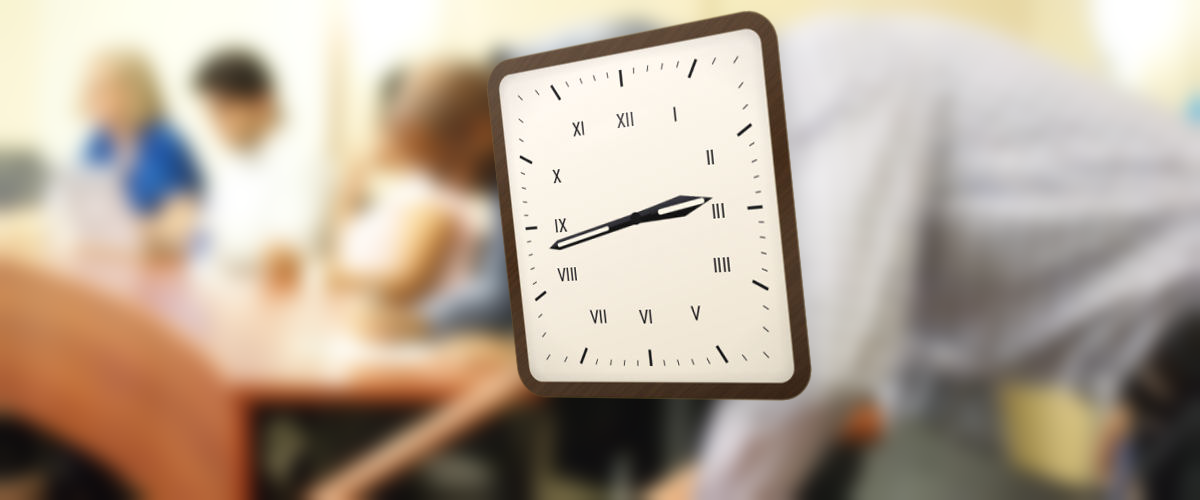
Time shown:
**2:43**
